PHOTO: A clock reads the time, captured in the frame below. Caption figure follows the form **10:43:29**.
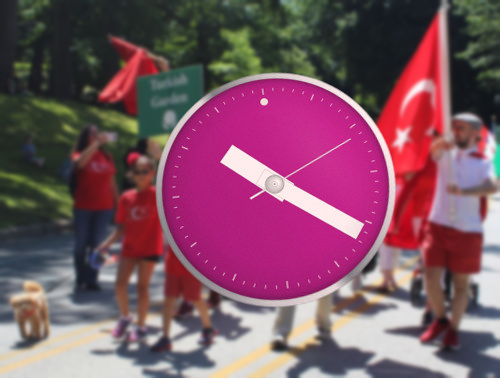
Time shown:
**10:21:11**
